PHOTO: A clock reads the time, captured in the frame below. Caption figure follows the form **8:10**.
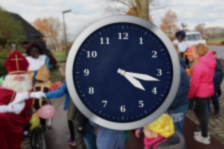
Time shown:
**4:17**
